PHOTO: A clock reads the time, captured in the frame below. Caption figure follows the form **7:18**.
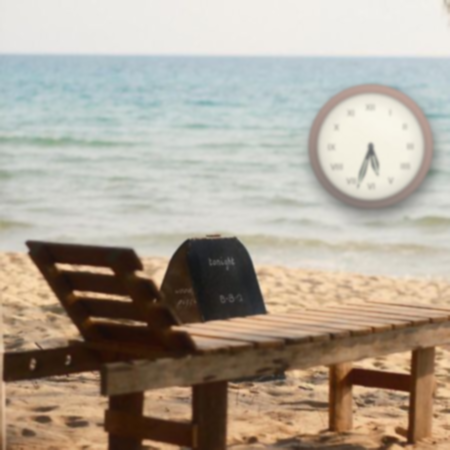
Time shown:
**5:33**
